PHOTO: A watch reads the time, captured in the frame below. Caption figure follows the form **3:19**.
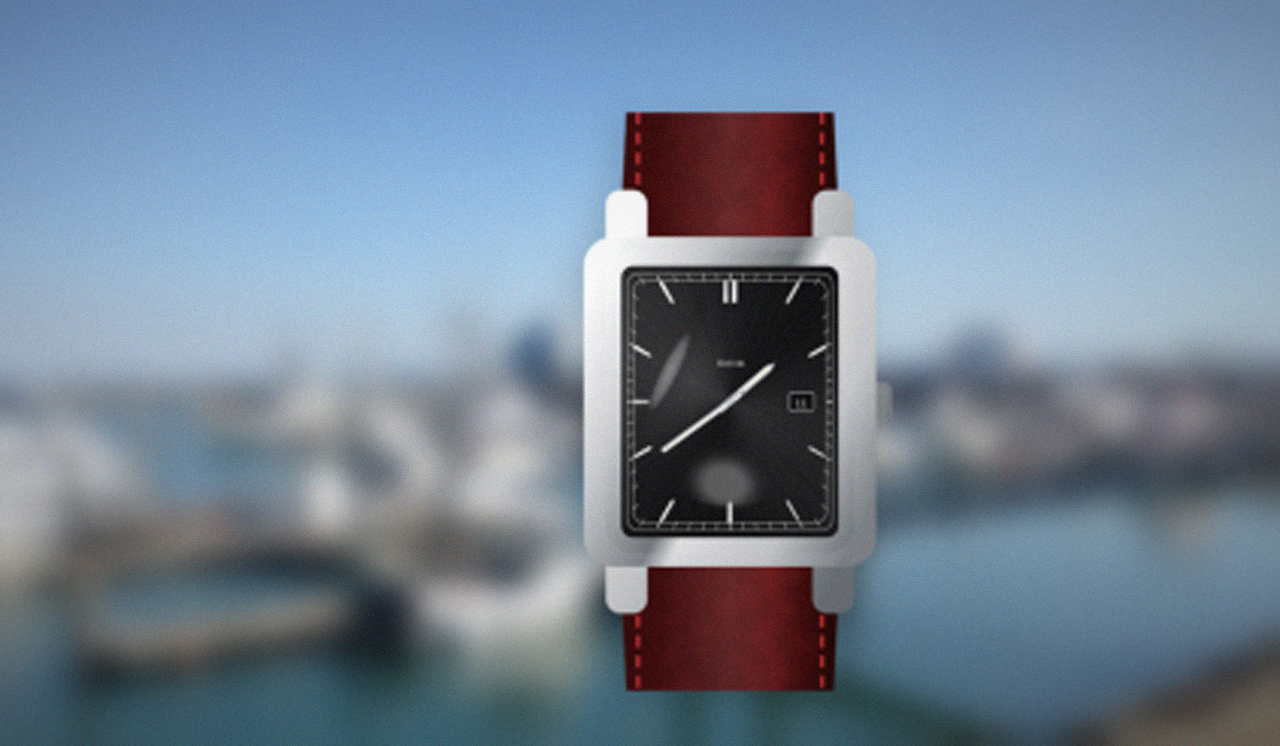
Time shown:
**1:39**
